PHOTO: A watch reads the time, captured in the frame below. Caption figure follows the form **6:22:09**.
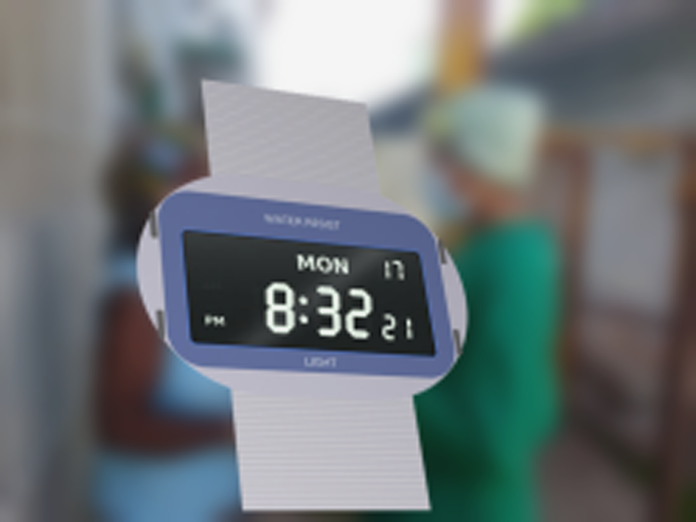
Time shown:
**8:32:21**
